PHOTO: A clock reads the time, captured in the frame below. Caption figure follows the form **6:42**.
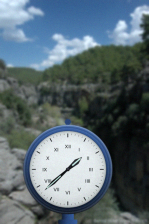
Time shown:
**1:38**
